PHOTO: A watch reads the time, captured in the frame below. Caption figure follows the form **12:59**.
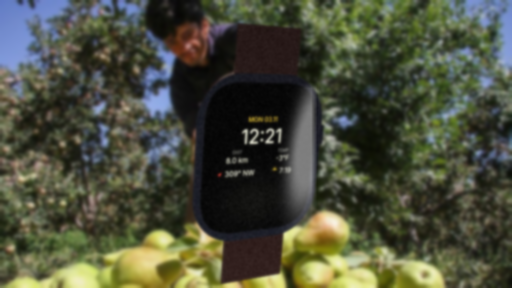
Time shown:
**12:21**
